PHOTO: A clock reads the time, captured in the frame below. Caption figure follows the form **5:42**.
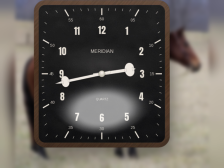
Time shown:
**2:43**
